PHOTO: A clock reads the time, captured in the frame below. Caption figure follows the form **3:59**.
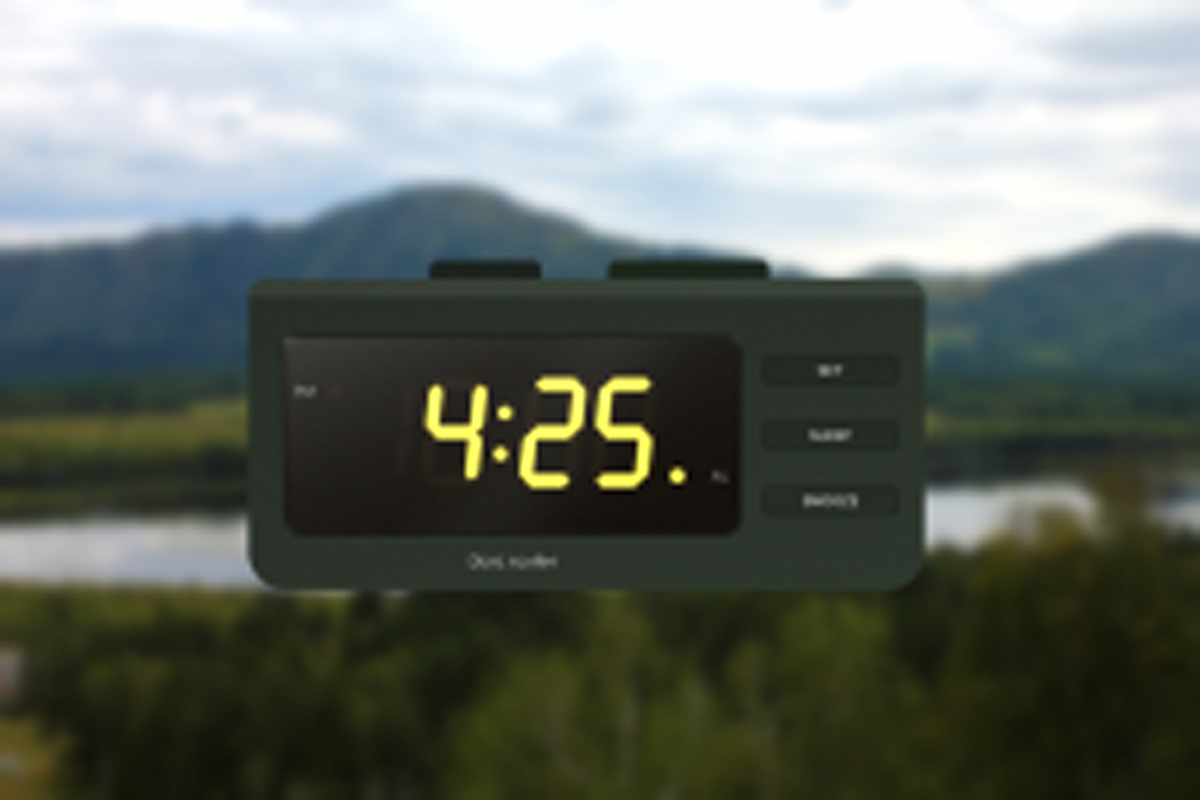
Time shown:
**4:25**
